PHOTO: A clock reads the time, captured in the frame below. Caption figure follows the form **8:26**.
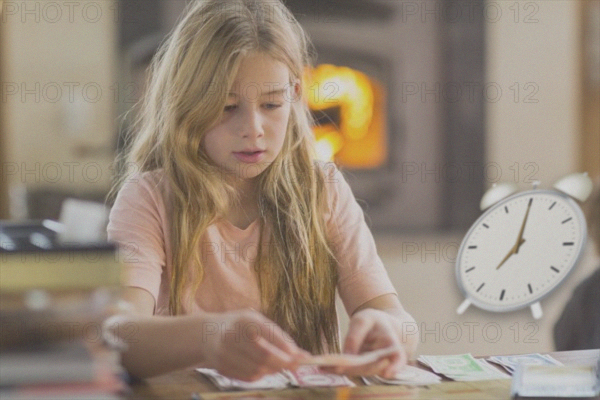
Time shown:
**7:00**
